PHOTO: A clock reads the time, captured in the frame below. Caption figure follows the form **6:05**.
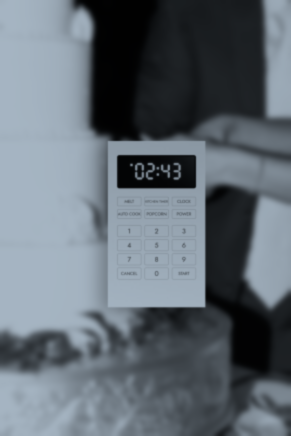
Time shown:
**2:43**
